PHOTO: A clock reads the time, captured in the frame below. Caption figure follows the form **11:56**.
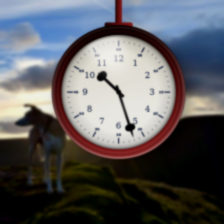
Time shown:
**10:27**
